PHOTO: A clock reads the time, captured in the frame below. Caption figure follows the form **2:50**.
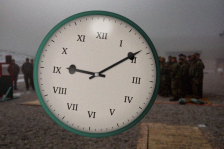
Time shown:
**9:09**
